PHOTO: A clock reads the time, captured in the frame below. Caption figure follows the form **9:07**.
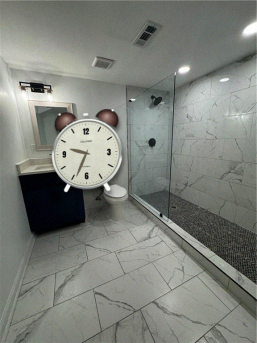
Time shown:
**9:34**
